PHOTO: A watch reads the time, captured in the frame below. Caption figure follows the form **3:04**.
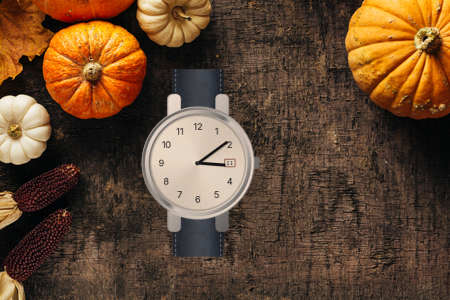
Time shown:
**3:09**
